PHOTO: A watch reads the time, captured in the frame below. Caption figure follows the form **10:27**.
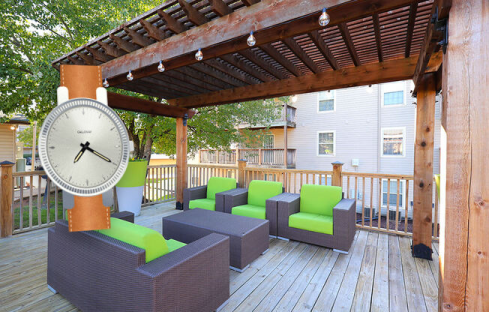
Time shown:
**7:20**
